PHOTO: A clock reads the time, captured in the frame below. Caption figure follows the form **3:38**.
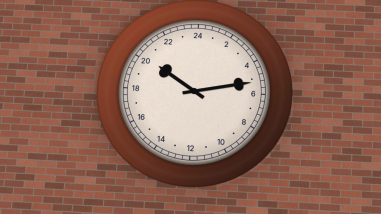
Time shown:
**20:13**
